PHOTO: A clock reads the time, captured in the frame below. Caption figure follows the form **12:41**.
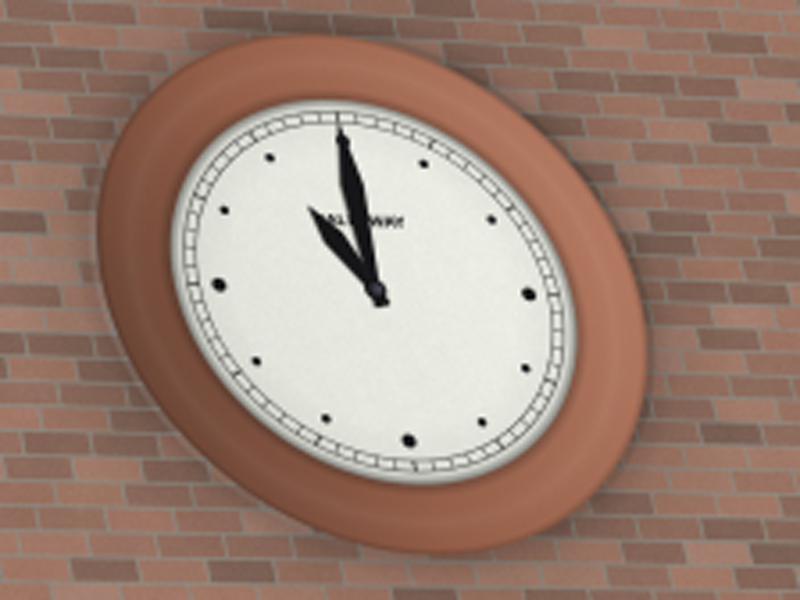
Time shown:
**11:00**
